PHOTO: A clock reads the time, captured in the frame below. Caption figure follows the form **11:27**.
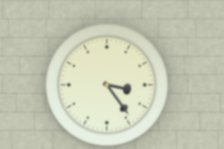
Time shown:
**3:24**
